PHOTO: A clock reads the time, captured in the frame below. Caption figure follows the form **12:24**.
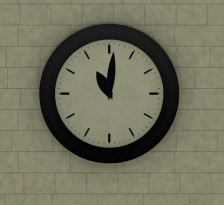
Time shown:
**11:01**
